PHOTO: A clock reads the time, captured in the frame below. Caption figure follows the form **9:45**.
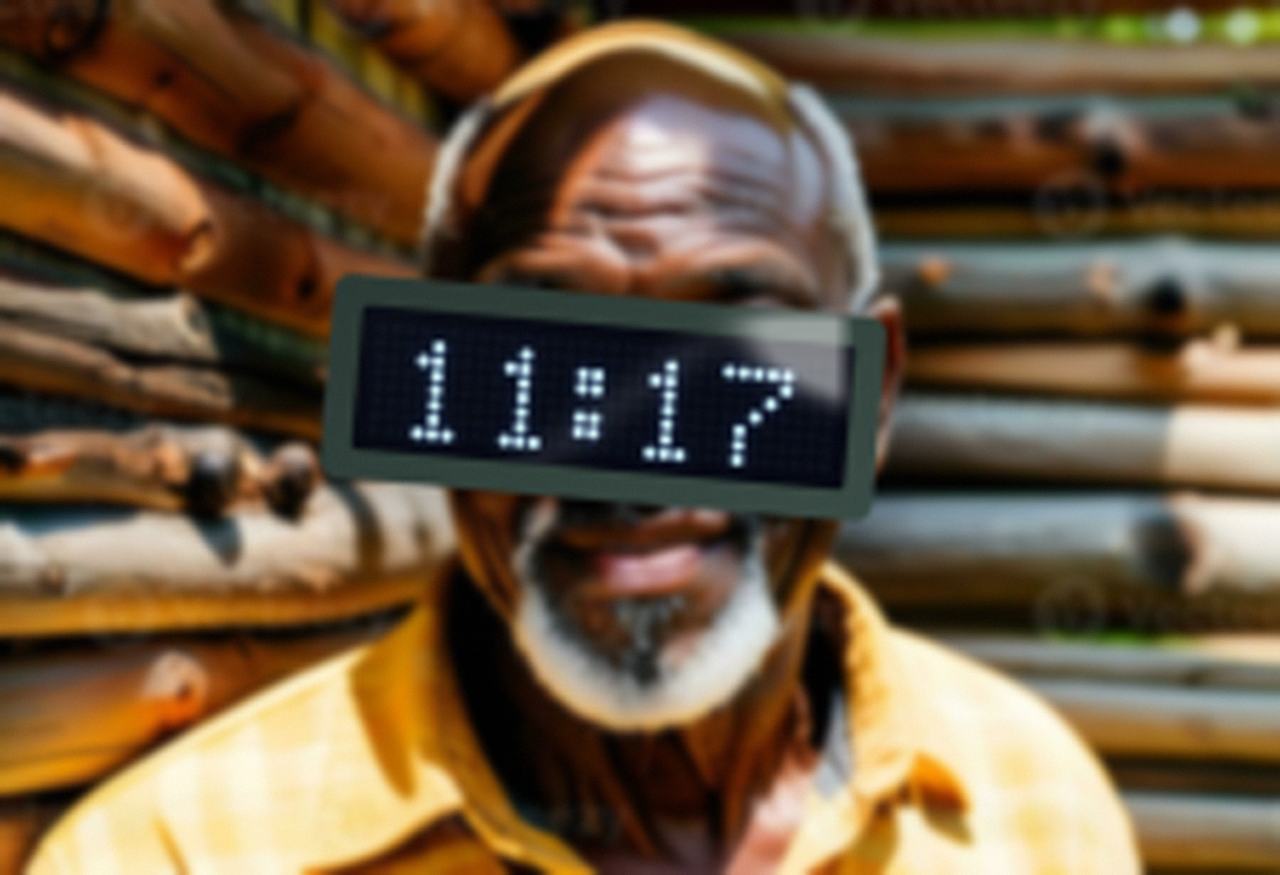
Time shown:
**11:17**
